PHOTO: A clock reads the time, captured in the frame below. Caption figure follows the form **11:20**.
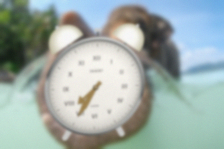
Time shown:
**7:35**
